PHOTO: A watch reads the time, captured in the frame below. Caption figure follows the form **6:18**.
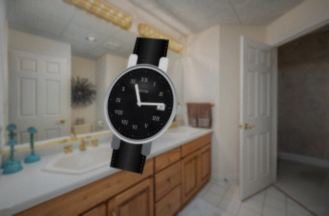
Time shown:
**11:14**
